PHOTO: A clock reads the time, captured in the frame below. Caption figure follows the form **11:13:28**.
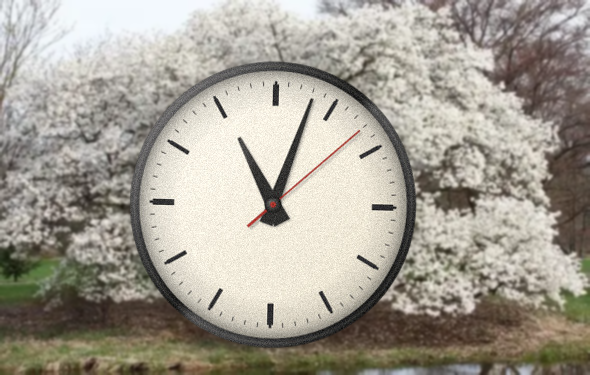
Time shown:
**11:03:08**
